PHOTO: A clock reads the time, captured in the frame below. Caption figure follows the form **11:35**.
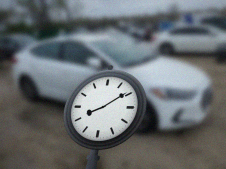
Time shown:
**8:09**
